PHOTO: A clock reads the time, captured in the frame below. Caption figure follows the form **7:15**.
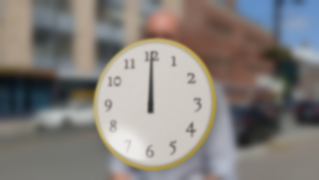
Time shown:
**12:00**
